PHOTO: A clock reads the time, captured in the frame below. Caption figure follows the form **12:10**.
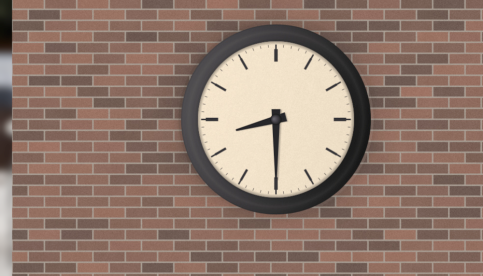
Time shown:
**8:30**
